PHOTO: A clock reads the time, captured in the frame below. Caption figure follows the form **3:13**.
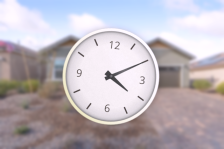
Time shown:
**4:10**
